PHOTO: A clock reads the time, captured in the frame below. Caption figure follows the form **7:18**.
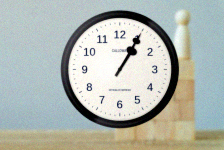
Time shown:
**1:05**
